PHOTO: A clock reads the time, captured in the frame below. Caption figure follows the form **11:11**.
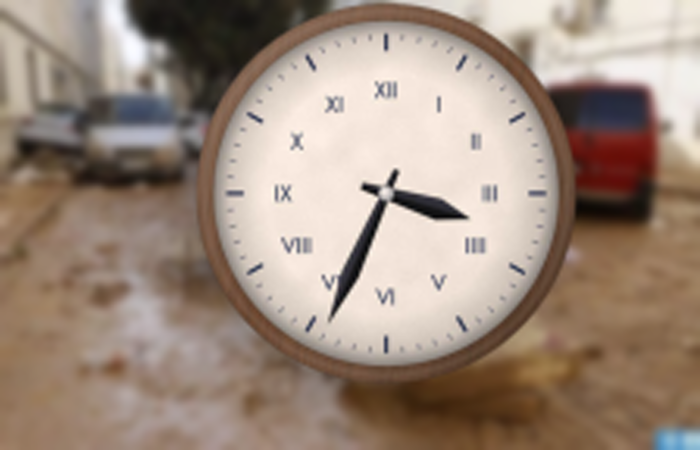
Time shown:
**3:34**
